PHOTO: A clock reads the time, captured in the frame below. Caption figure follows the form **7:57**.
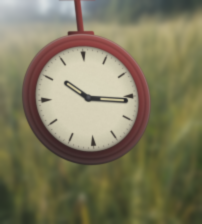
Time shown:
**10:16**
